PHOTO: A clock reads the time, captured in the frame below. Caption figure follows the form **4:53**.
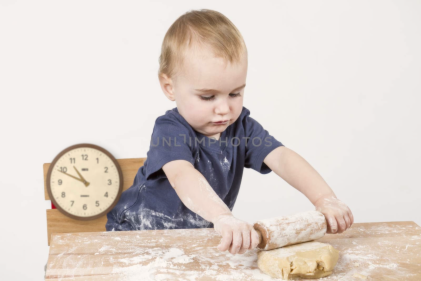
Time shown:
**10:49**
